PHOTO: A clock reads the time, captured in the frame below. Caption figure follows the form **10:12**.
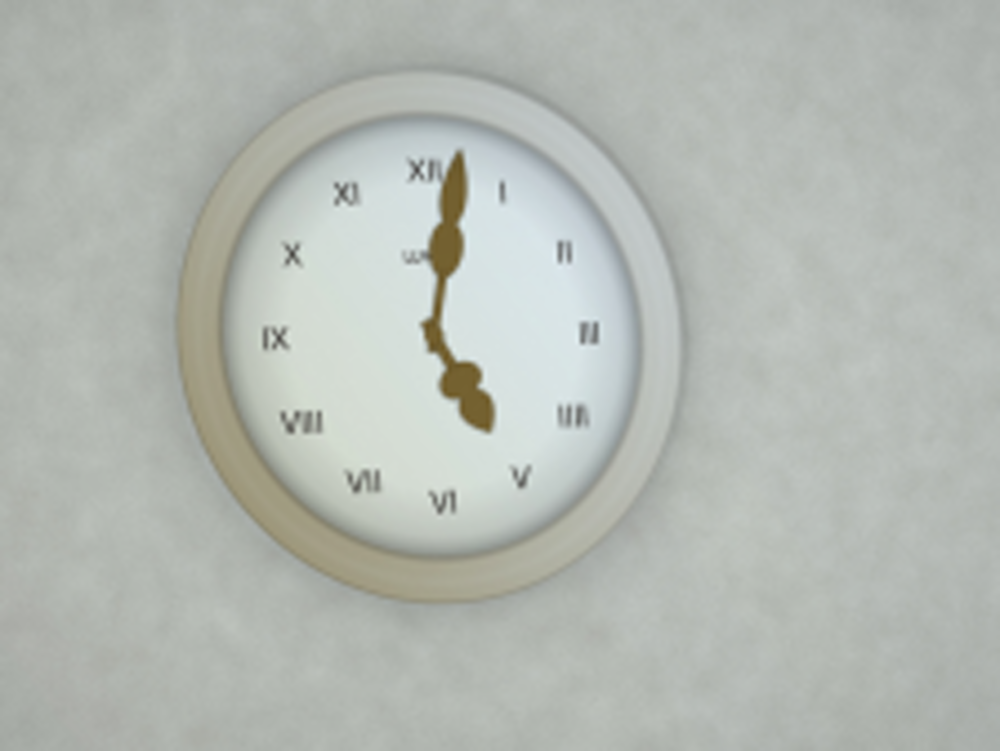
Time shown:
**5:02**
